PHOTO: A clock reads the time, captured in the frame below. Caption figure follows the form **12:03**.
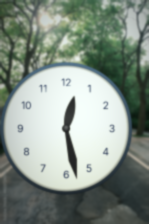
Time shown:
**12:28**
